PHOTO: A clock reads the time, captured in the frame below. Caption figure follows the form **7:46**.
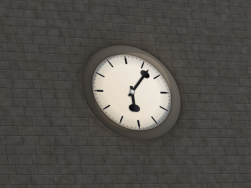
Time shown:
**6:07**
